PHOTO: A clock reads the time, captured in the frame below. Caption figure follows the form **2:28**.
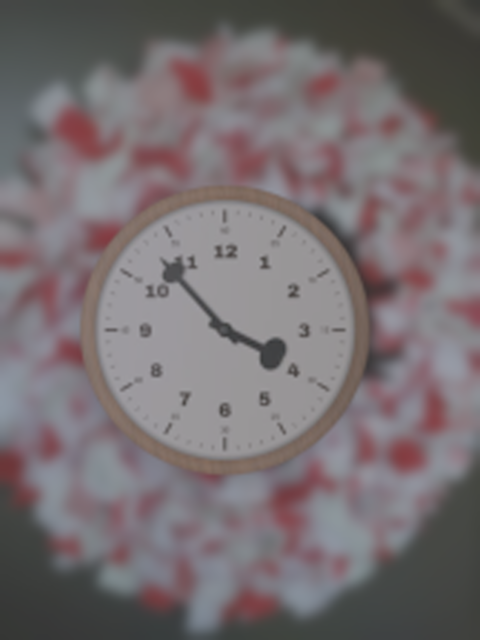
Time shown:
**3:53**
